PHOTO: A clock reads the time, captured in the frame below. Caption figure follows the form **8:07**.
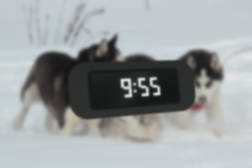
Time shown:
**9:55**
